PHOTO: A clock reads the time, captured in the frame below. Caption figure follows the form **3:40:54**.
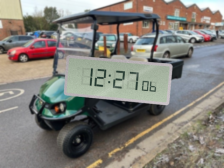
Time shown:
**12:27:06**
